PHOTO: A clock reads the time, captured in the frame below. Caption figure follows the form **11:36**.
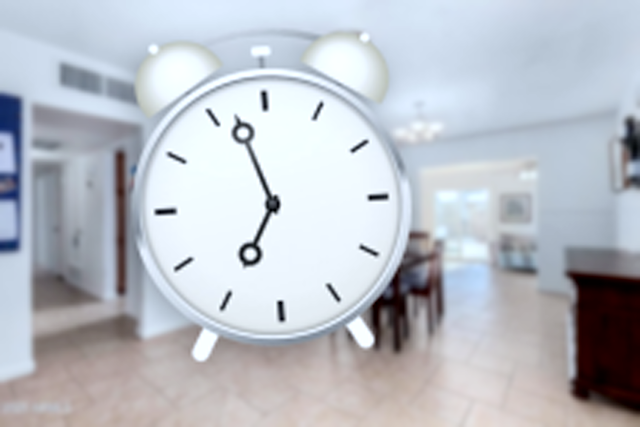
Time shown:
**6:57**
